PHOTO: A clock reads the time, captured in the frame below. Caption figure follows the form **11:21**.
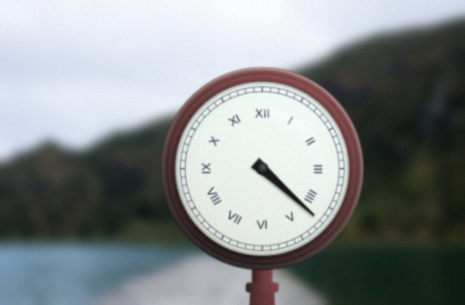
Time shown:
**4:22**
